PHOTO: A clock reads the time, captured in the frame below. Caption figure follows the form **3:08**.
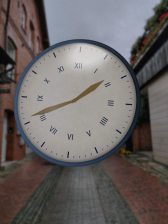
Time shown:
**1:41**
